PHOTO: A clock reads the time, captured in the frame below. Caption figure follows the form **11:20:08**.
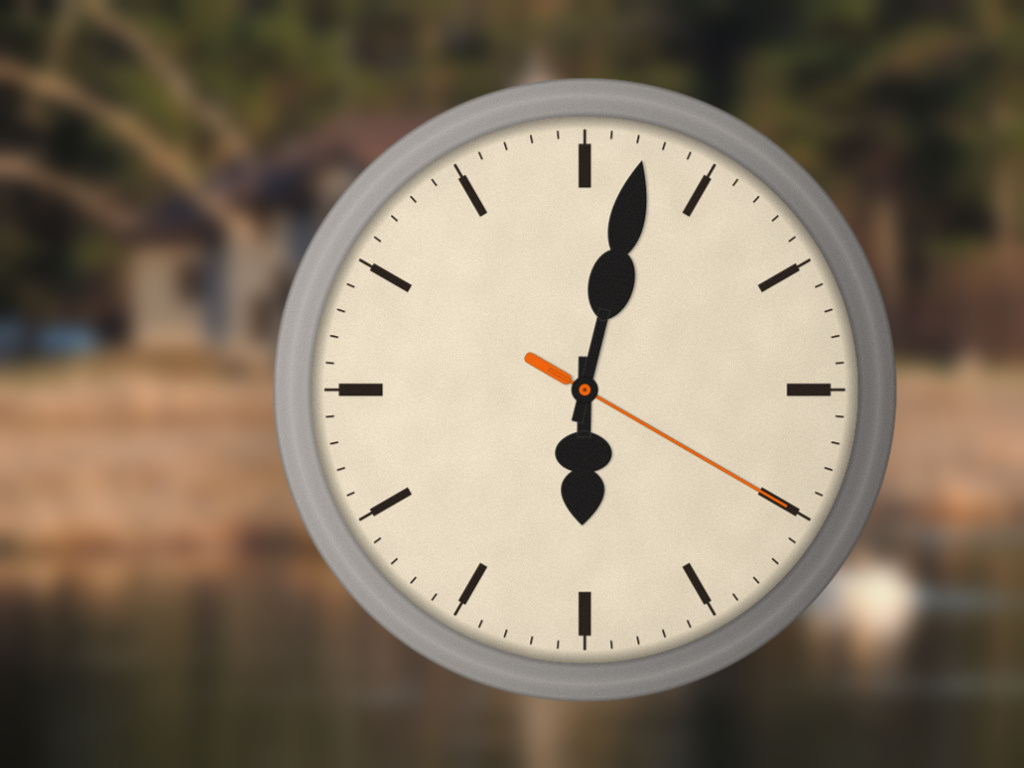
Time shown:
**6:02:20**
